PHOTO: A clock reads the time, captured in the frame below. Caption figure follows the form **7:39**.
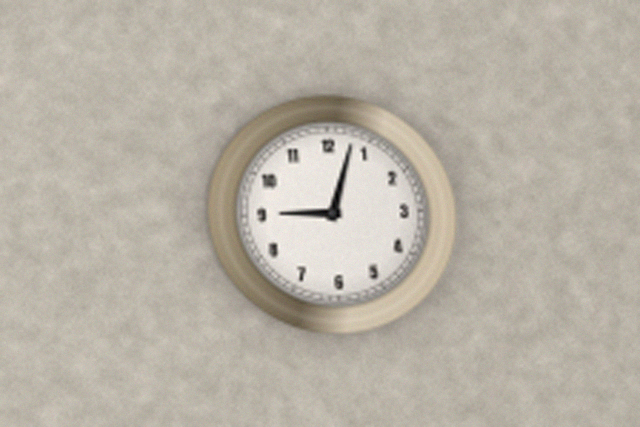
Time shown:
**9:03**
